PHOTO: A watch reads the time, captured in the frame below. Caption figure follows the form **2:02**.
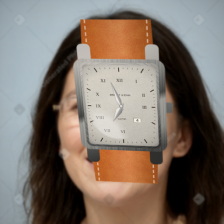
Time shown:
**6:57**
